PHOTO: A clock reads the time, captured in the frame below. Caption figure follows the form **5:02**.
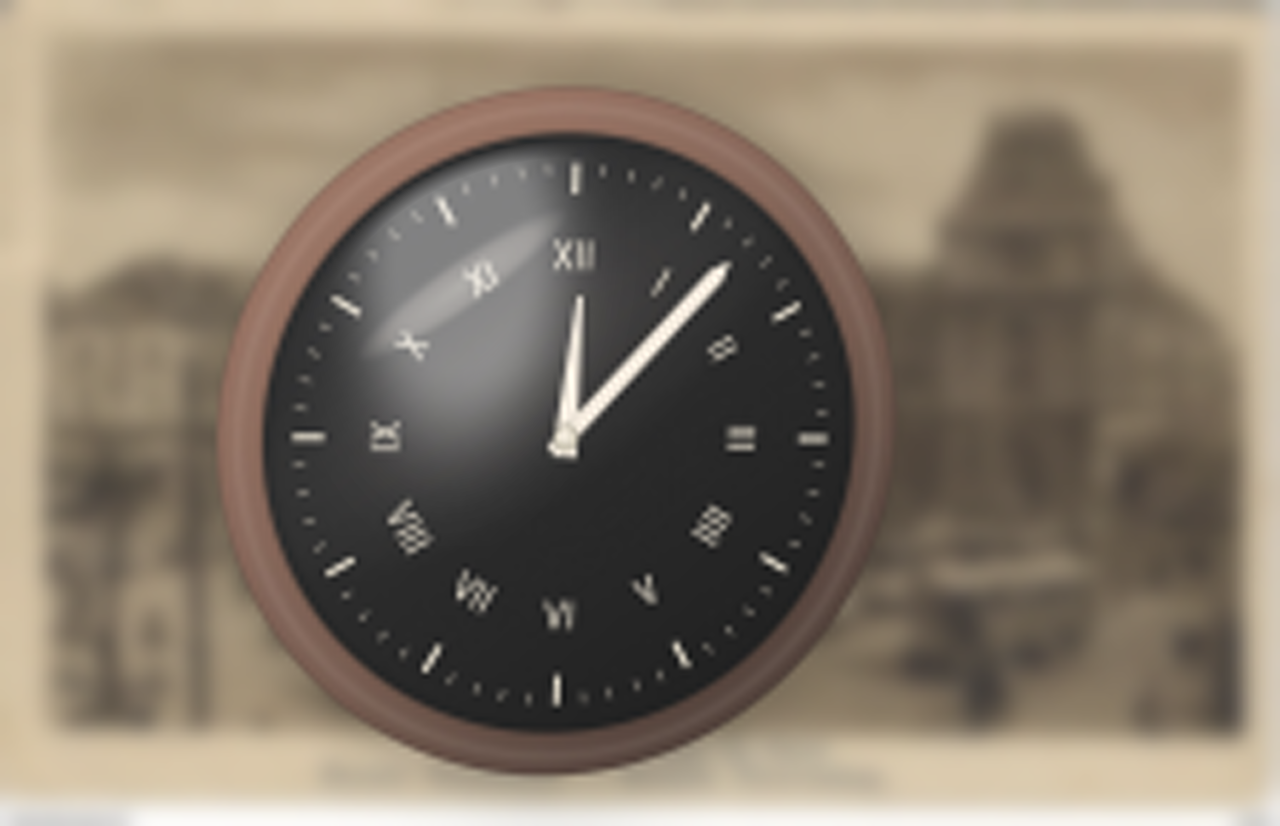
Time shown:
**12:07**
